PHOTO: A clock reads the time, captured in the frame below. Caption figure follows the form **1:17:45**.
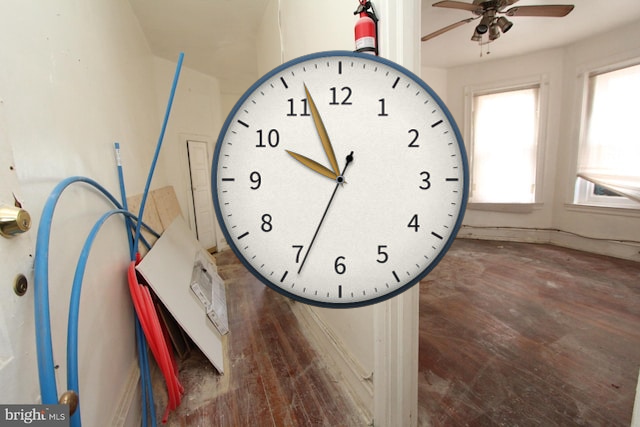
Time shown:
**9:56:34**
